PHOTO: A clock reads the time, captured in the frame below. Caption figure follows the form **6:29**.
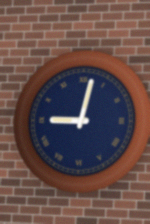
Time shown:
**9:02**
